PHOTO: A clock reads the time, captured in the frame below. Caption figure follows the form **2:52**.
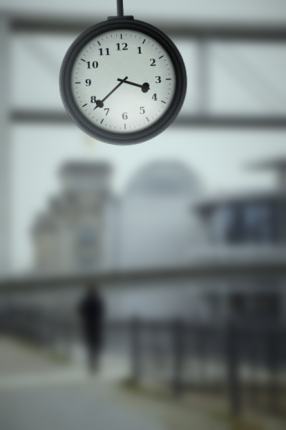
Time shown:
**3:38**
